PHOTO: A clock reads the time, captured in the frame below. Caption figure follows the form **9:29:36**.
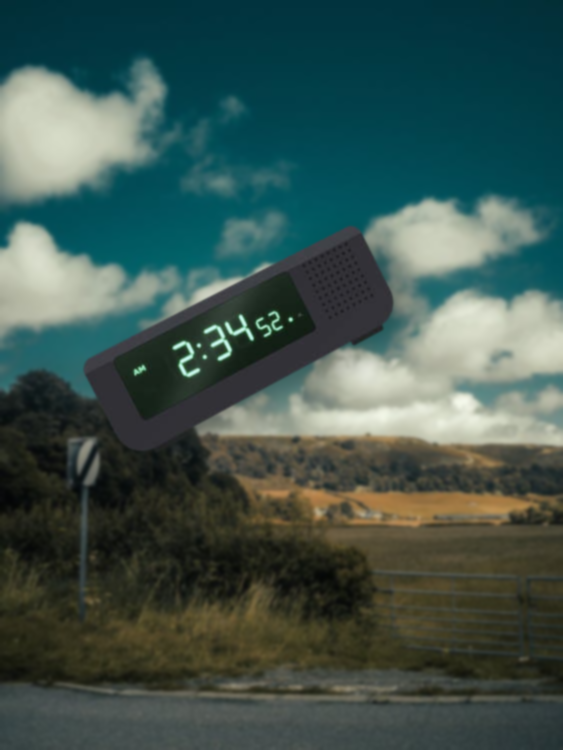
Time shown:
**2:34:52**
